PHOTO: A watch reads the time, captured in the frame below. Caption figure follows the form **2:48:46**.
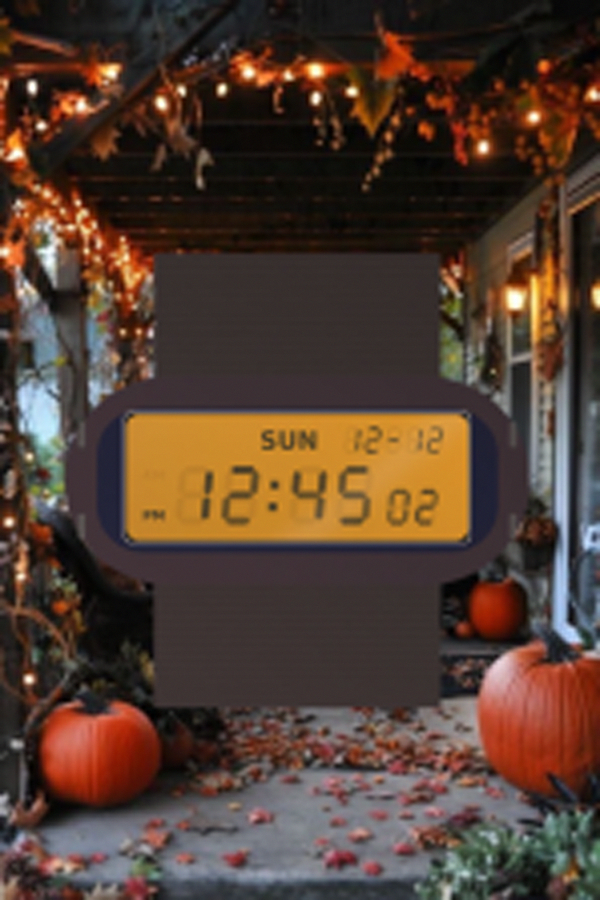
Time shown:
**12:45:02**
